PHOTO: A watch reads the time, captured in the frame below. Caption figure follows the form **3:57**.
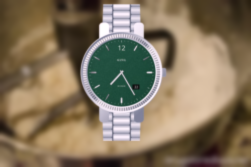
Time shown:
**7:25**
